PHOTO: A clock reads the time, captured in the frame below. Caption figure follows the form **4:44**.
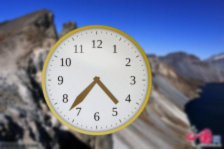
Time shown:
**4:37**
